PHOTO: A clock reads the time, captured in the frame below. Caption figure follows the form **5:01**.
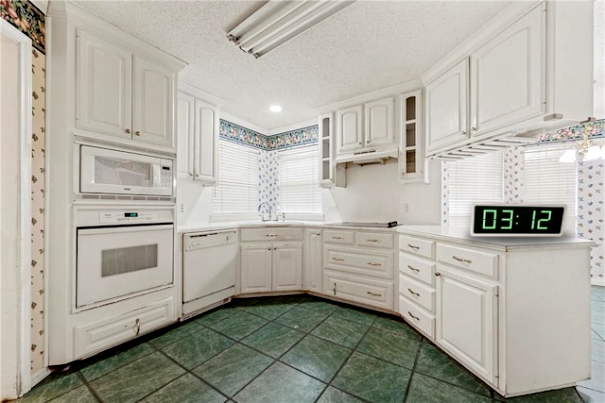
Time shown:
**3:12**
